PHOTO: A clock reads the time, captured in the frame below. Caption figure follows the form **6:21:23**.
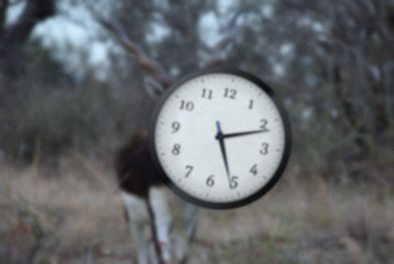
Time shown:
**5:11:26**
